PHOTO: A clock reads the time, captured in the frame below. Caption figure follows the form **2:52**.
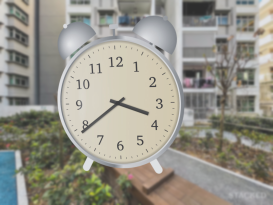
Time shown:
**3:39**
